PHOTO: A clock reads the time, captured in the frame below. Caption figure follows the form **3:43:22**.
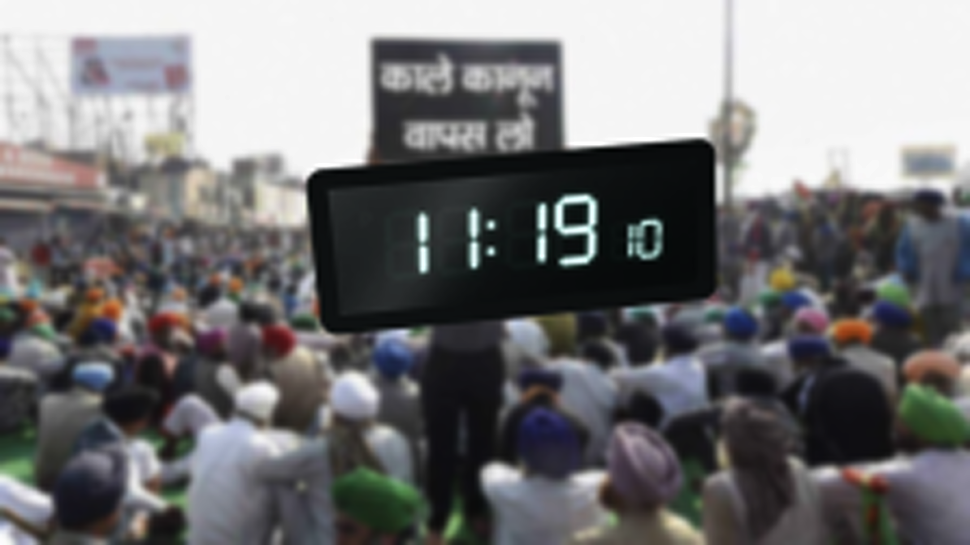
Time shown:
**11:19:10**
